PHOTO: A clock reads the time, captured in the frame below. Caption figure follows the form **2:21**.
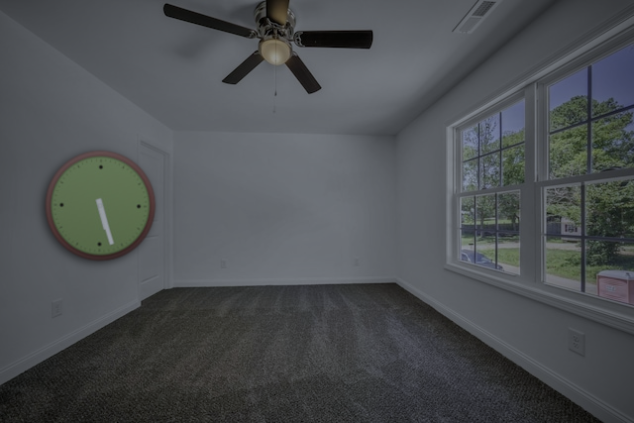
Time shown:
**5:27**
